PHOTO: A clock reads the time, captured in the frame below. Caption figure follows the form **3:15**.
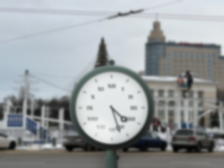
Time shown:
**4:27**
